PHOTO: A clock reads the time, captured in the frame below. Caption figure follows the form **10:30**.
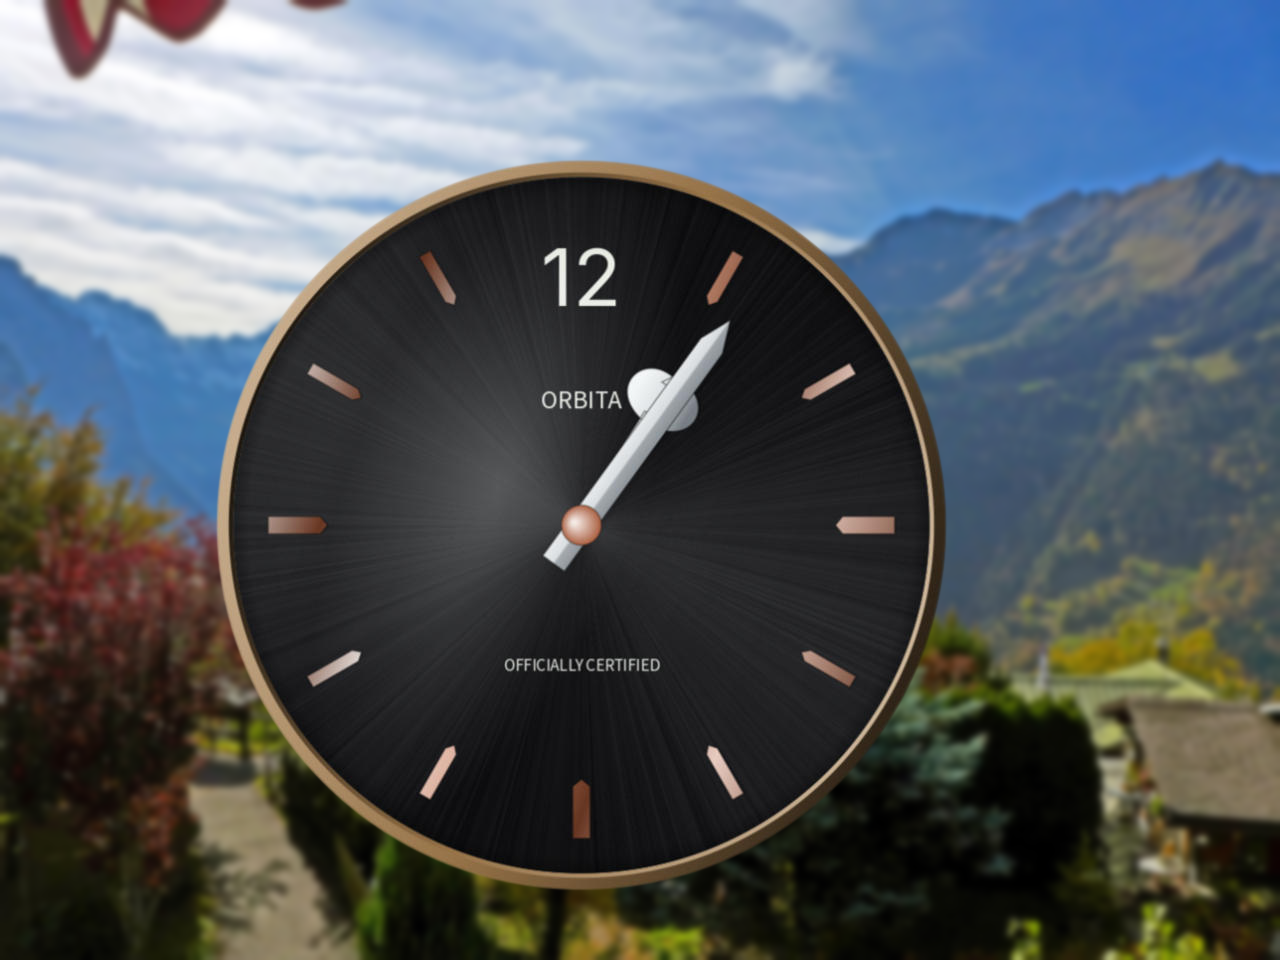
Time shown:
**1:06**
